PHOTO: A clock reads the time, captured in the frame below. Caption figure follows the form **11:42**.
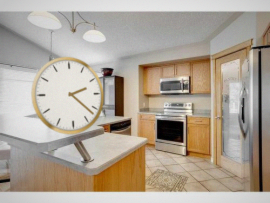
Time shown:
**2:22**
